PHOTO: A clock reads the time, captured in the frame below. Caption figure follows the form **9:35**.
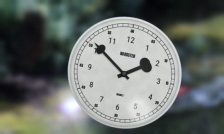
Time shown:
**1:51**
